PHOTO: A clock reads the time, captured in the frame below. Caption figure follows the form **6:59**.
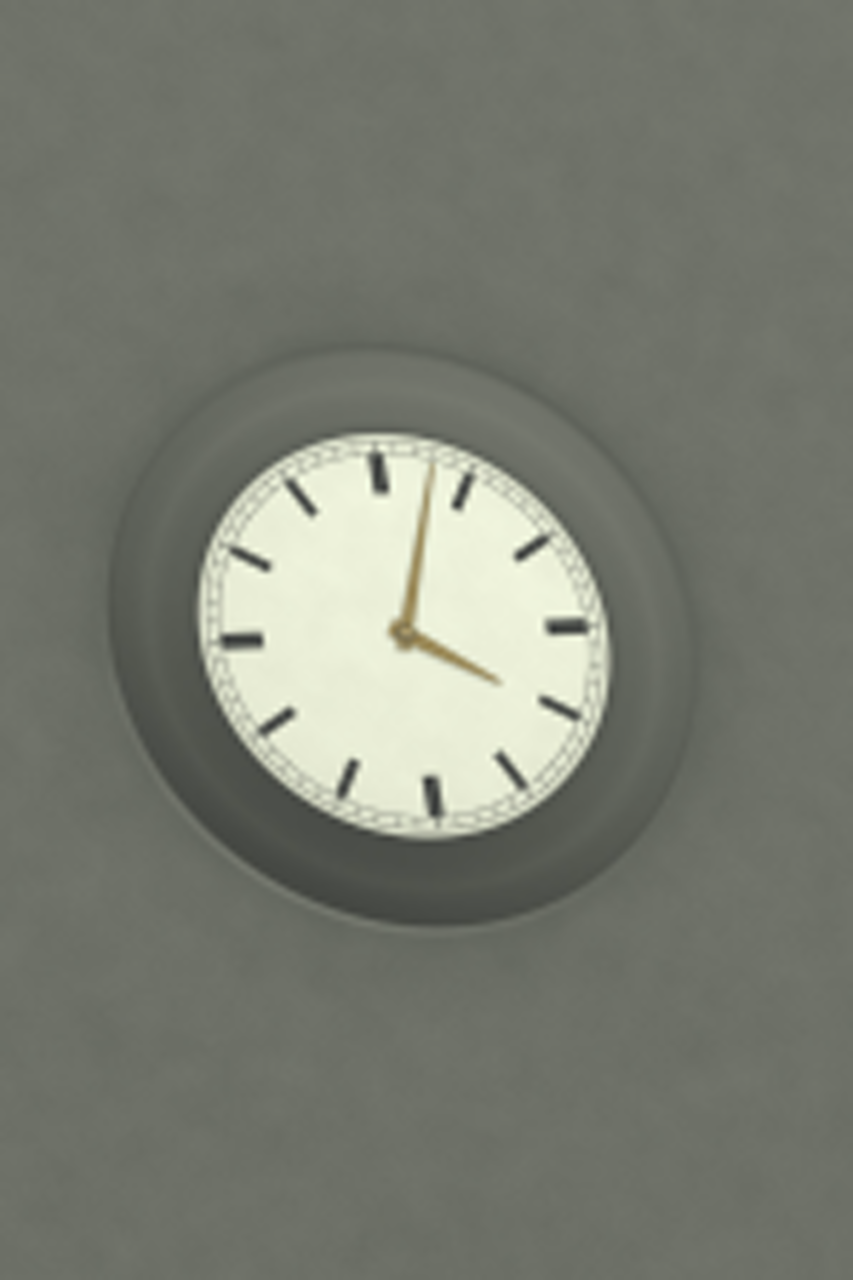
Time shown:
**4:03**
